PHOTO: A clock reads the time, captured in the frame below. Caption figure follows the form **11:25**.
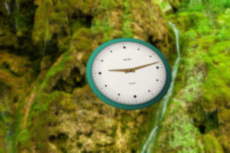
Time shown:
**9:13**
